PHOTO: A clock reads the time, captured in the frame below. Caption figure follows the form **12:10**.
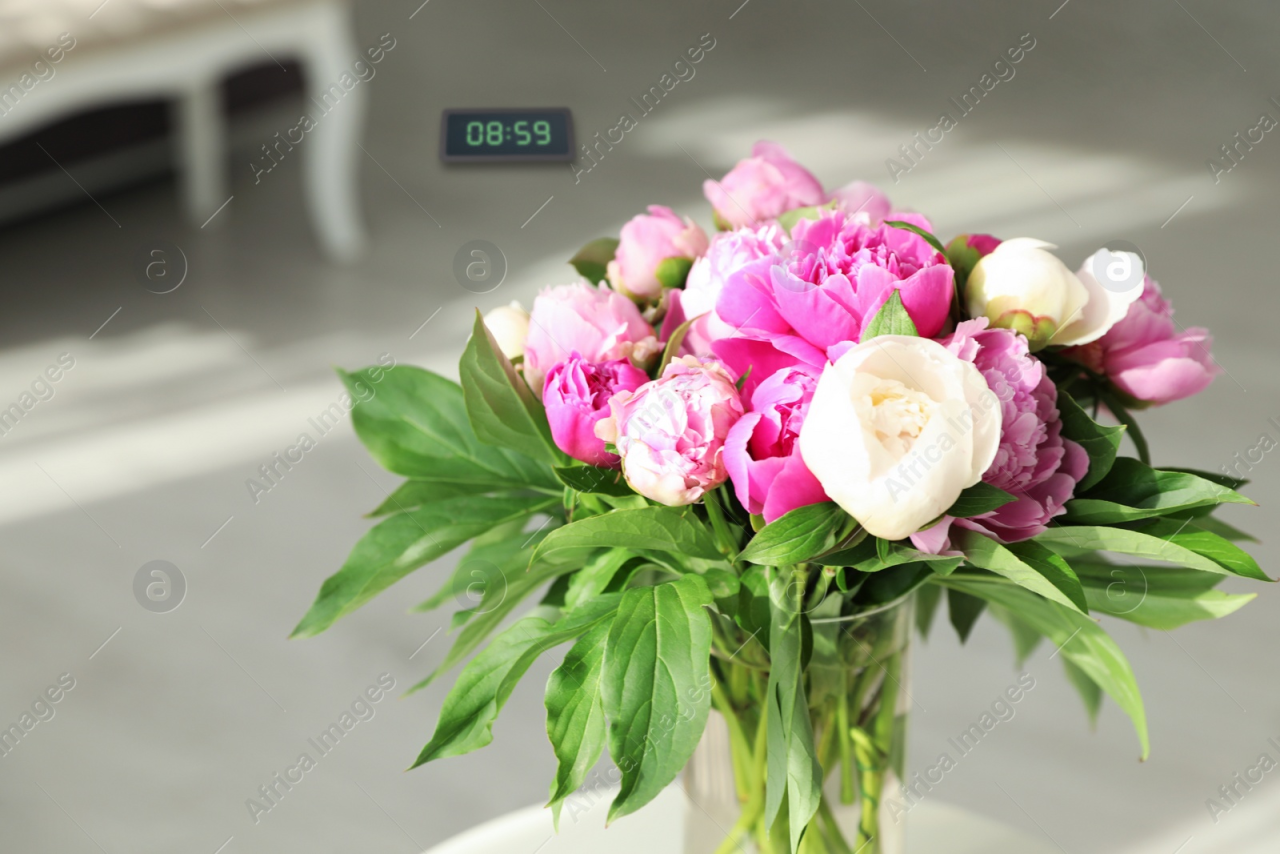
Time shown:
**8:59**
